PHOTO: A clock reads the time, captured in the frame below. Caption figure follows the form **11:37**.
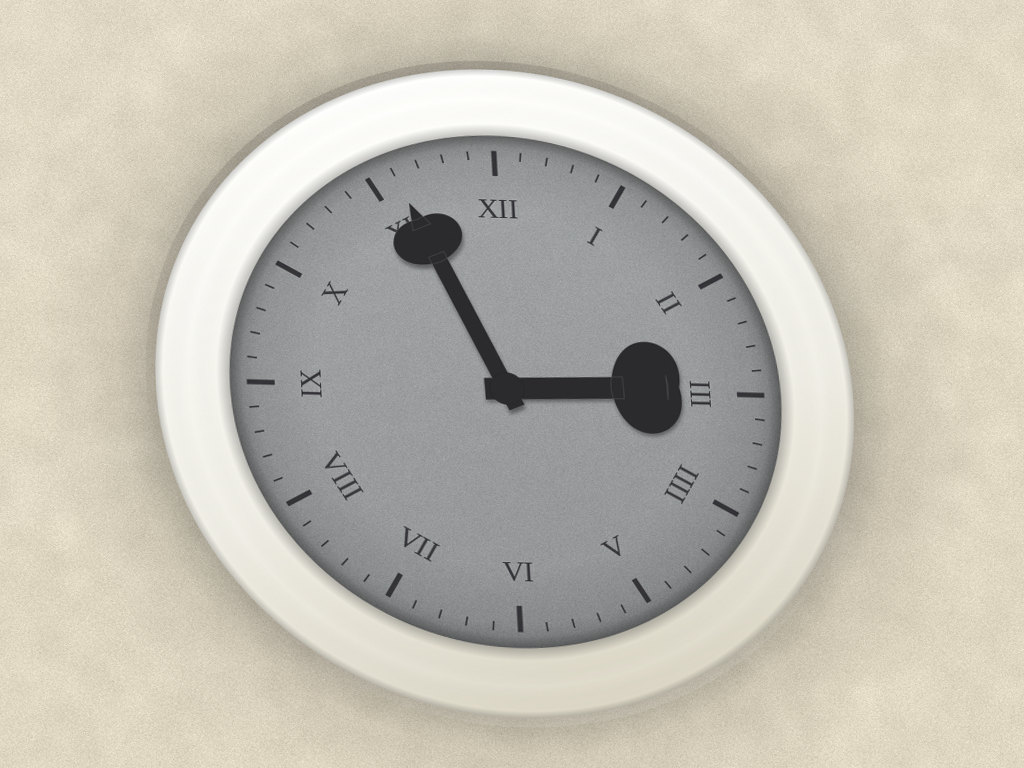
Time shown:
**2:56**
